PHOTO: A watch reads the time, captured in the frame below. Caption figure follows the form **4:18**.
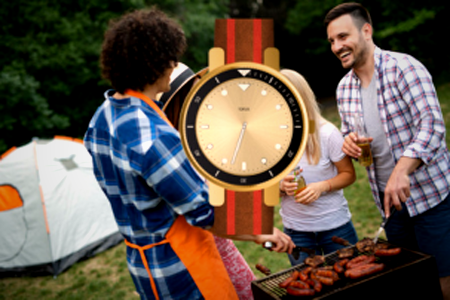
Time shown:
**6:33**
